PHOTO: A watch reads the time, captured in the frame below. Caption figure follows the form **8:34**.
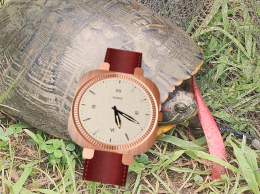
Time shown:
**5:19**
